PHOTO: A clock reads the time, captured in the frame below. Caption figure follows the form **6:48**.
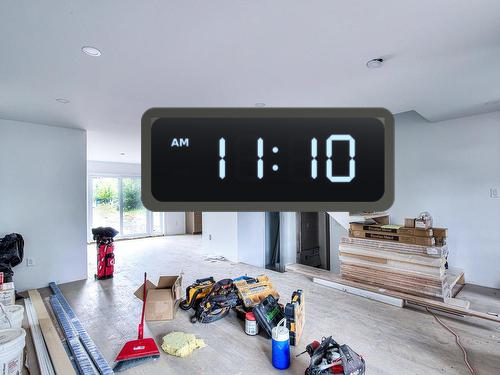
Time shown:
**11:10**
